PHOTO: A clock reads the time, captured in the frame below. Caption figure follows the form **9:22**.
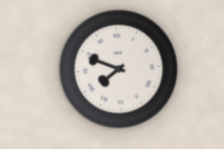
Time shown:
**7:49**
